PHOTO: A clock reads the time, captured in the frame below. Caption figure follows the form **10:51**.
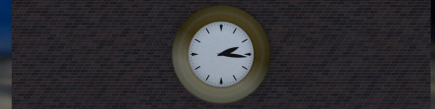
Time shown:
**2:16**
